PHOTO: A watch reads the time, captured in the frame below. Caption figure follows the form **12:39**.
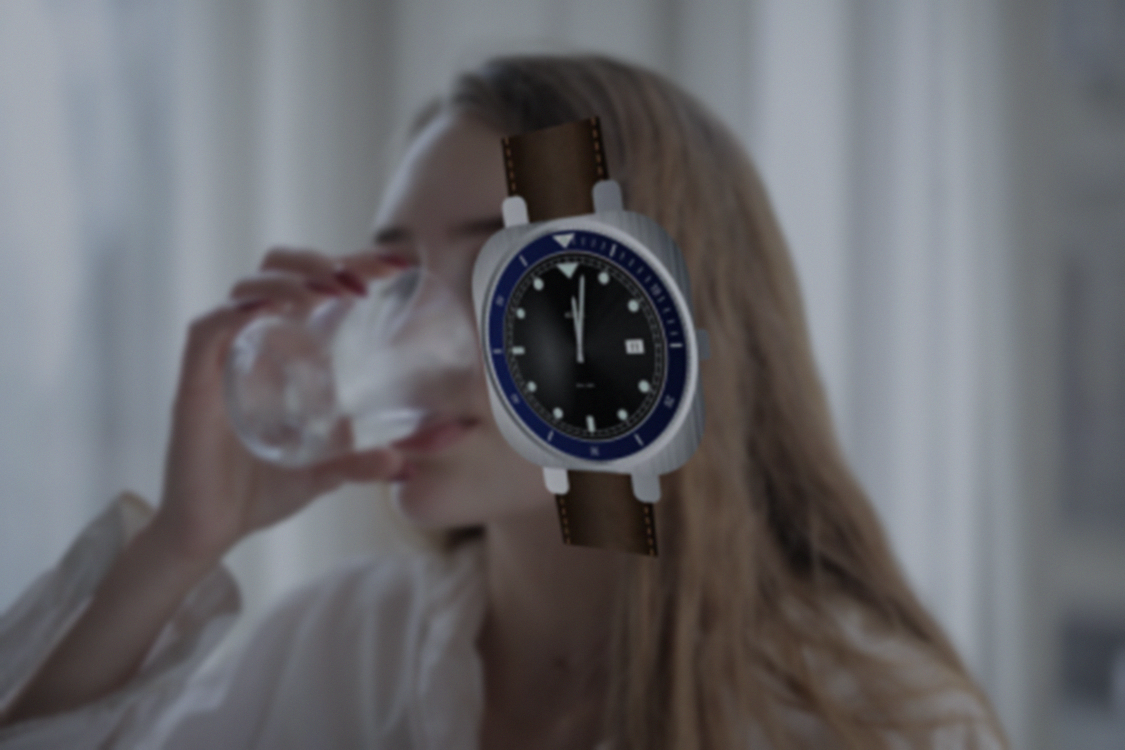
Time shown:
**12:02**
